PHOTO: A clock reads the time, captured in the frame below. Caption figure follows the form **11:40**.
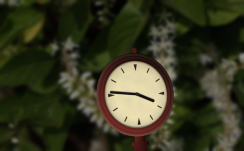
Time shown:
**3:46**
